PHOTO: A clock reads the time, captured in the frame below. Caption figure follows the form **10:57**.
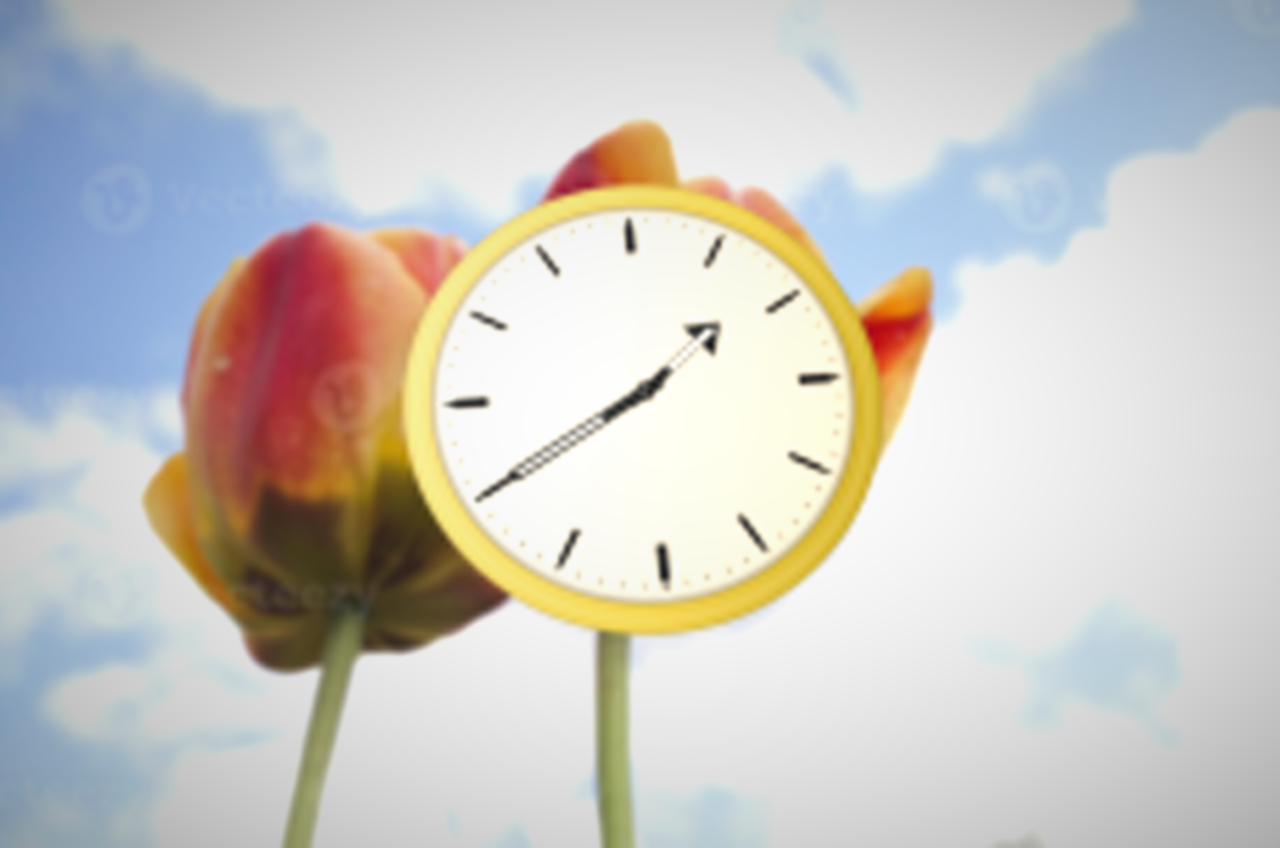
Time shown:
**1:40**
